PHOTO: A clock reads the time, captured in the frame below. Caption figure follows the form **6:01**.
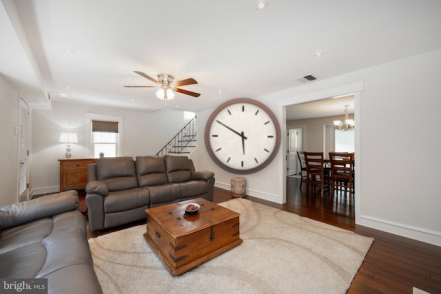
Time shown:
**5:50**
